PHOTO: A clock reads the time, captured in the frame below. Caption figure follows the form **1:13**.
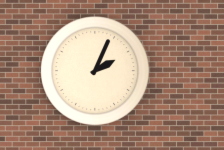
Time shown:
**2:04**
